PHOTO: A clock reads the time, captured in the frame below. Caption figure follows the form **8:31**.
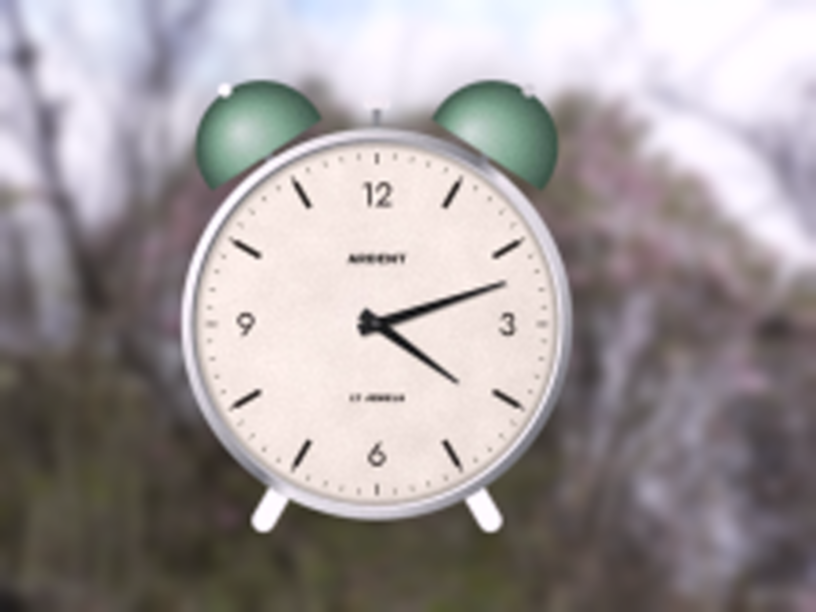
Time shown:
**4:12**
